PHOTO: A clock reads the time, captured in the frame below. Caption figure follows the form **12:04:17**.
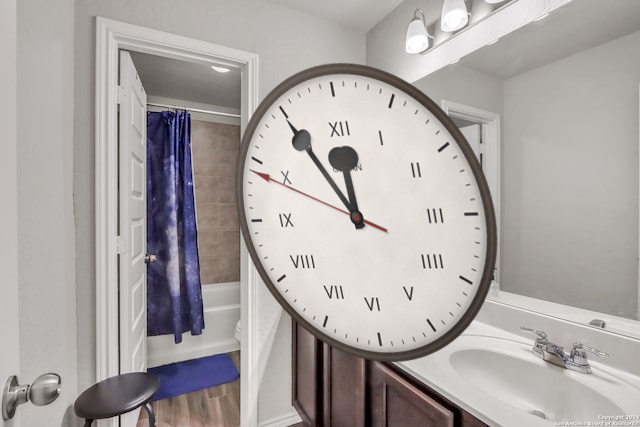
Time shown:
**11:54:49**
